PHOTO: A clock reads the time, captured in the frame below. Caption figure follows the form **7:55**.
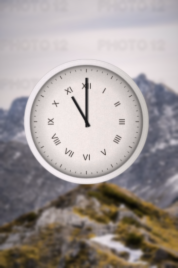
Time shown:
**11:00**
